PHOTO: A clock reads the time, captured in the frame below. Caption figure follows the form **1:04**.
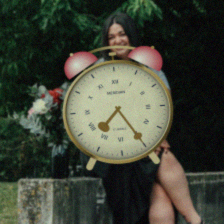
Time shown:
**7:25**
